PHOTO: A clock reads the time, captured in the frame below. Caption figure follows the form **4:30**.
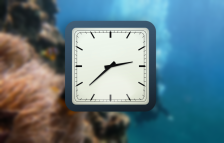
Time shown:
**2:38**
